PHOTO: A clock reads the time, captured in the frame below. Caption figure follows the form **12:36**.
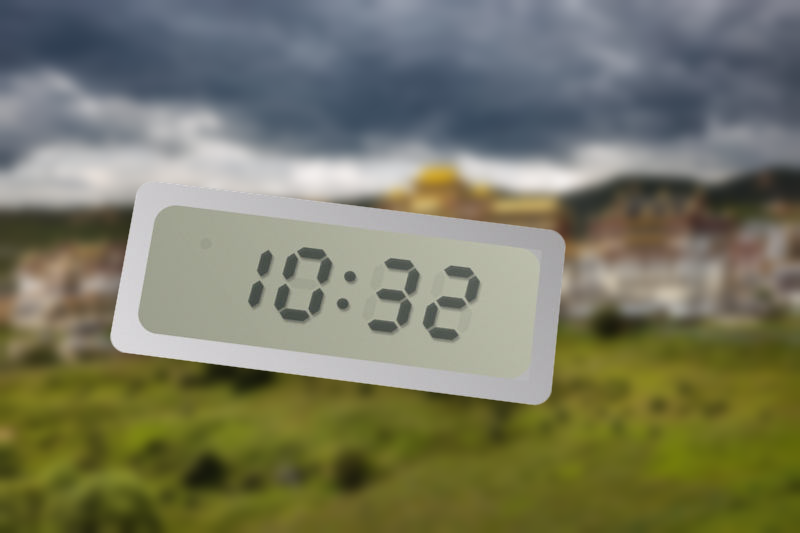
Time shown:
**10:32**
